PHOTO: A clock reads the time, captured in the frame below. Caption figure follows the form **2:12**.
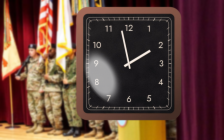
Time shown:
**1:58**
